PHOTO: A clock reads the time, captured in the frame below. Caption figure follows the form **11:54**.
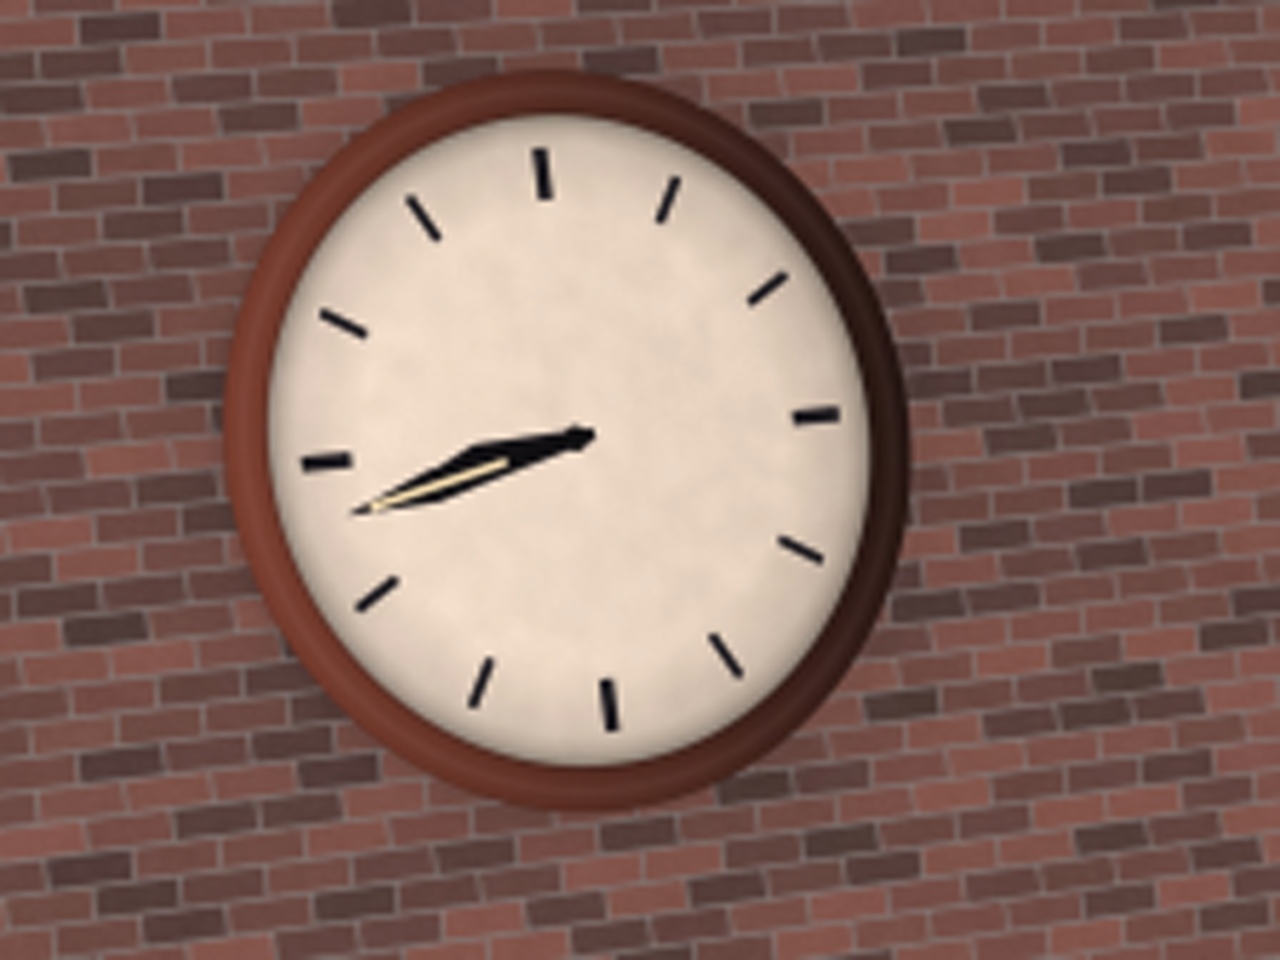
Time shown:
**8:43**
